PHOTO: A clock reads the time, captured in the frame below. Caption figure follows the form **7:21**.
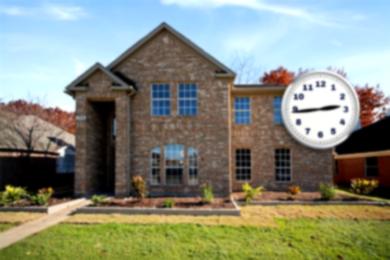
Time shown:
**2:44**
